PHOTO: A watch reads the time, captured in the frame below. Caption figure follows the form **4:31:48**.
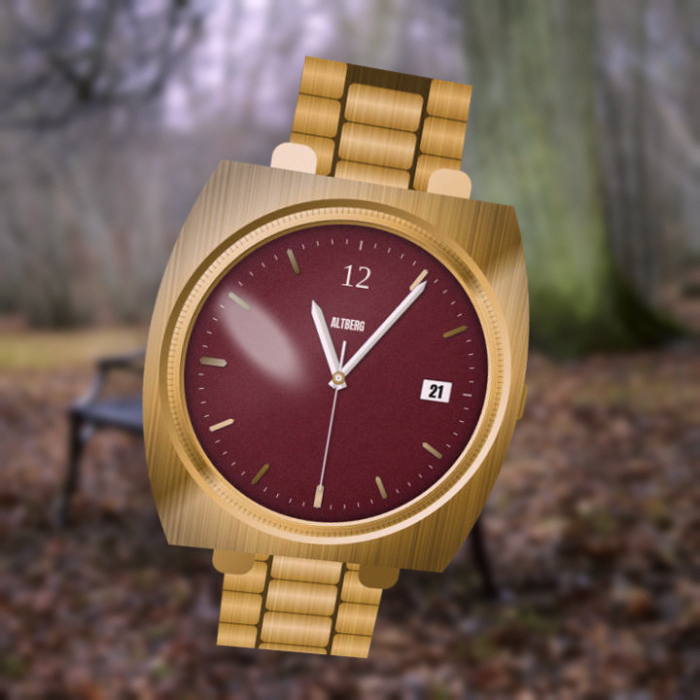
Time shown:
**11:05:30**
